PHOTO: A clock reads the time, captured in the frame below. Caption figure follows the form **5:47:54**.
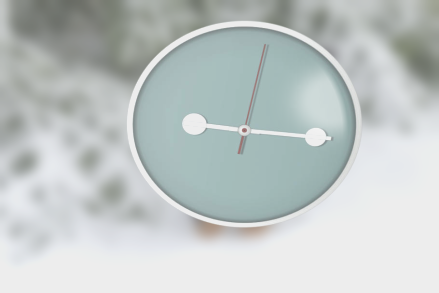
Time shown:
**9:16:02**
